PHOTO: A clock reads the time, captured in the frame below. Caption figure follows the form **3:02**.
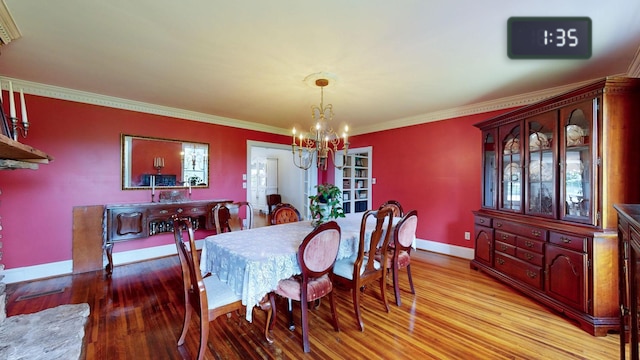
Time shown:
**1:35**
